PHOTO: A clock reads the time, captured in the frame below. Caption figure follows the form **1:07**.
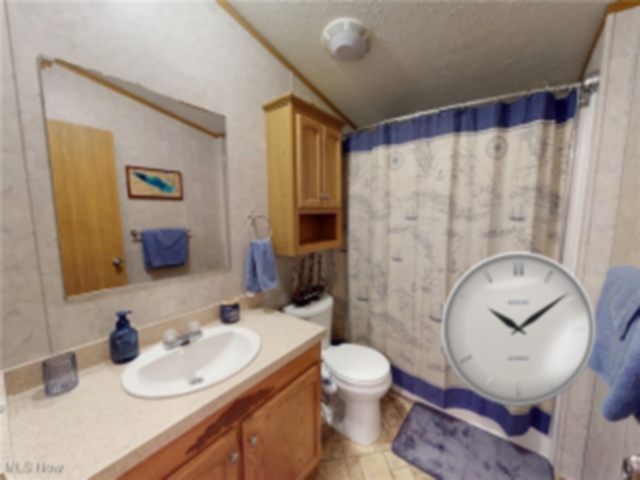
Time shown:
**10:09**
